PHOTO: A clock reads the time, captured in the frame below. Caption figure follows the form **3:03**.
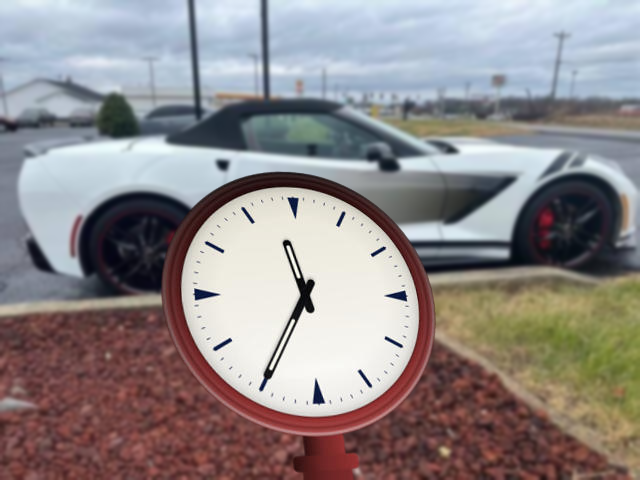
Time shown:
**11:35**
